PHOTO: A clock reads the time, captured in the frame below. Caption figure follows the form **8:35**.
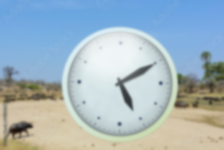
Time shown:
**5:10**
